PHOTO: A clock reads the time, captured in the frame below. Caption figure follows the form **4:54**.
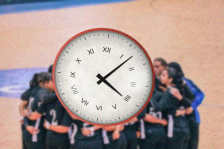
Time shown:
**4:07**
